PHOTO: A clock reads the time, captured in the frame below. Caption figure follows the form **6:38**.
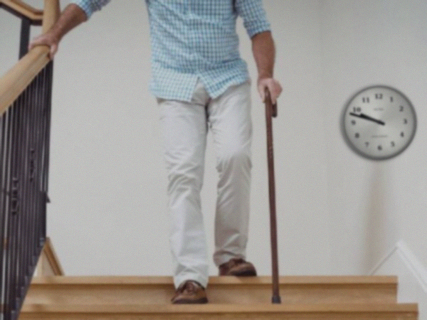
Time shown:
**9:48**
